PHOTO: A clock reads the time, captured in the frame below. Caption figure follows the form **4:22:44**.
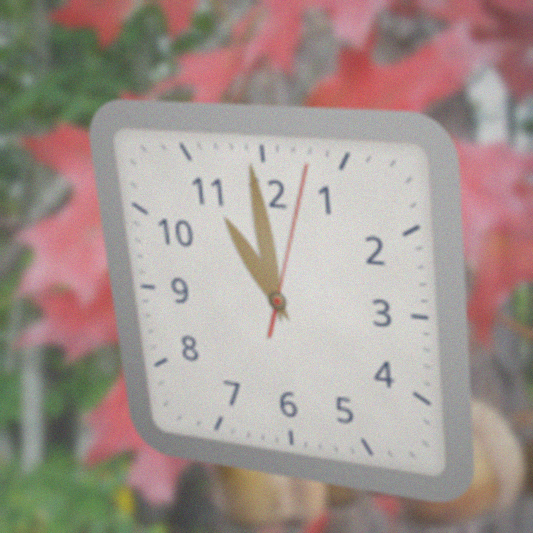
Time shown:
**10:59:03**
